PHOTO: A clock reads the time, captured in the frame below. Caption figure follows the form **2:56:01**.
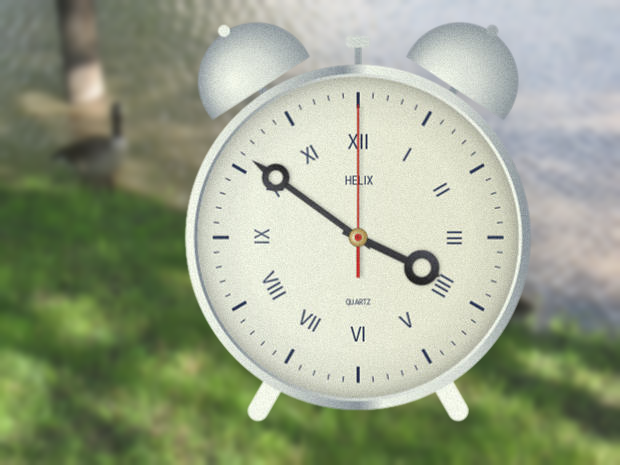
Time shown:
**3:51:00**
